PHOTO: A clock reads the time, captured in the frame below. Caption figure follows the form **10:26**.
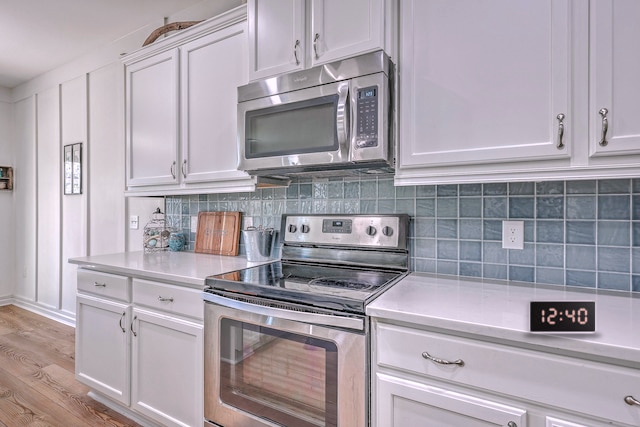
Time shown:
**12:40**
